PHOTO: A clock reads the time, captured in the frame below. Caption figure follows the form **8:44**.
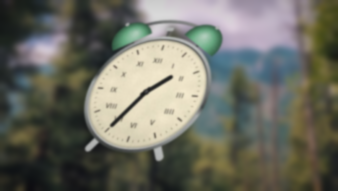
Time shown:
**1:35**
